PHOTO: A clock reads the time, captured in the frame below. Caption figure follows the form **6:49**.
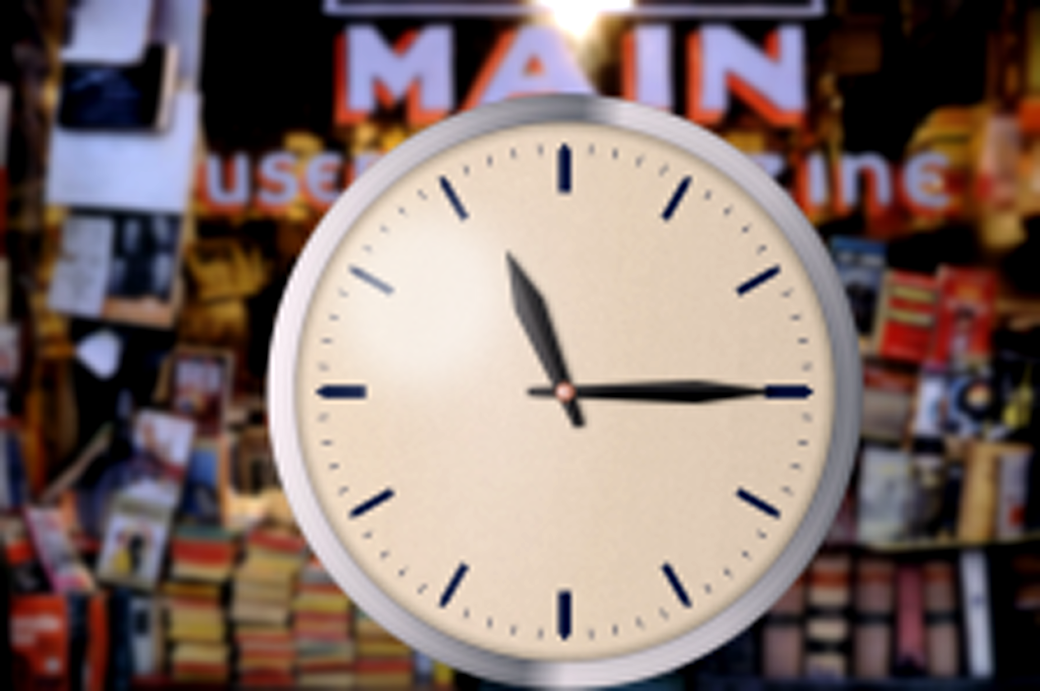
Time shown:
**11:15**
